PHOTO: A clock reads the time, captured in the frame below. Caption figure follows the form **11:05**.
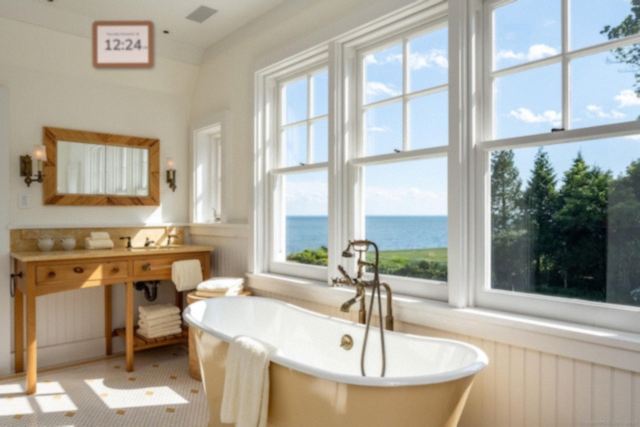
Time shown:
**12:24**
